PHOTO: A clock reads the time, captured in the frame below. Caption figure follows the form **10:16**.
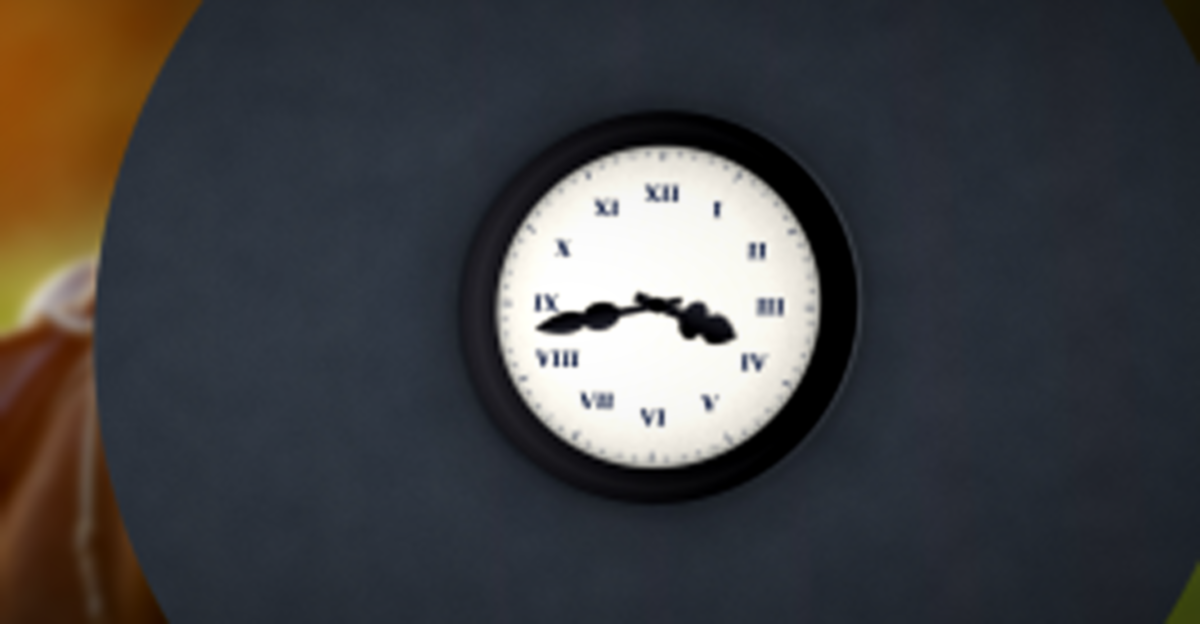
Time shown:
**3:43**
